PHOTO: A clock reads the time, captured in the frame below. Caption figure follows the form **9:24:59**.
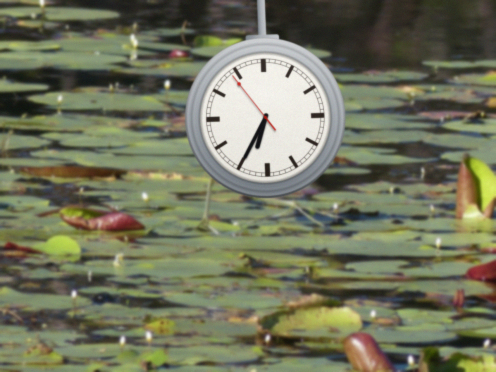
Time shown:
**6:34:54**
